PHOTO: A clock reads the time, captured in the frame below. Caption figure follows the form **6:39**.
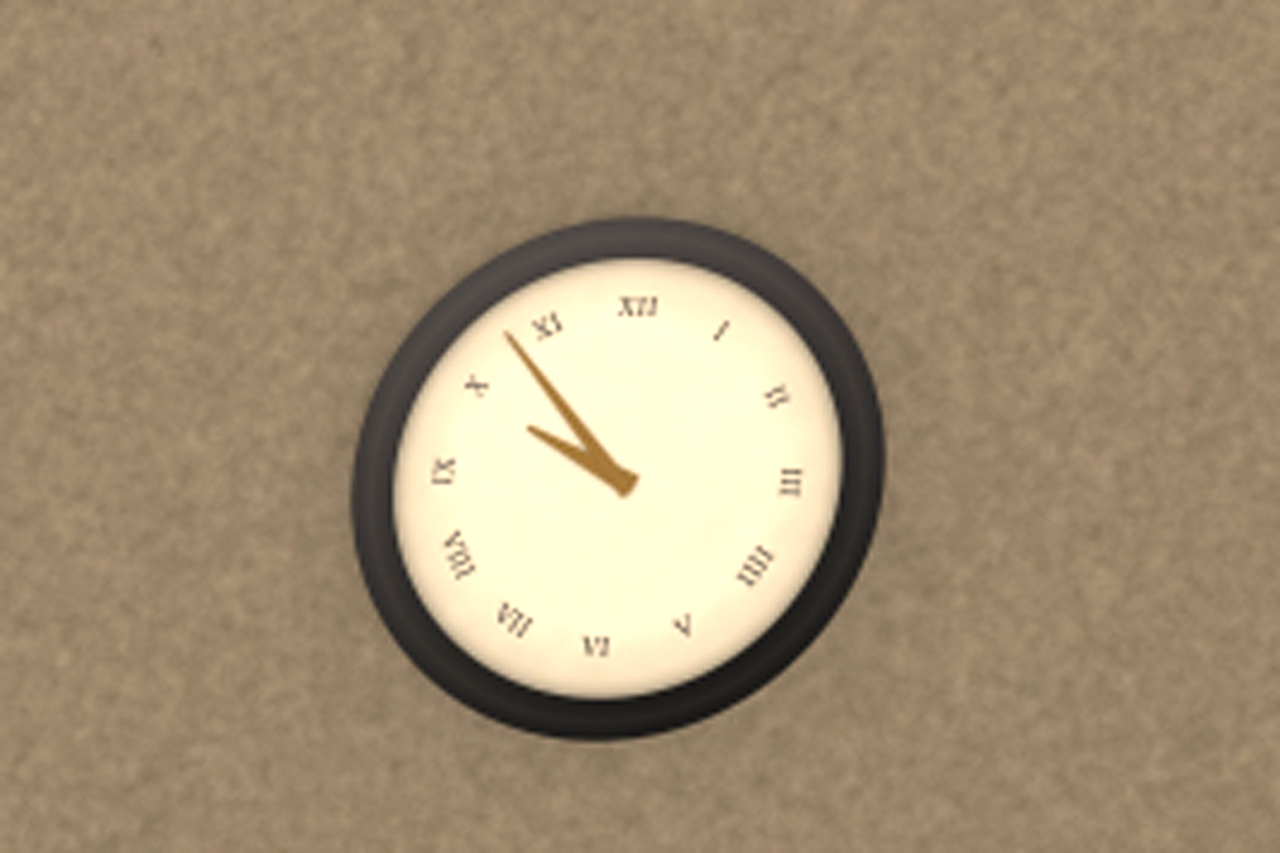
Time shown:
**9:53**
